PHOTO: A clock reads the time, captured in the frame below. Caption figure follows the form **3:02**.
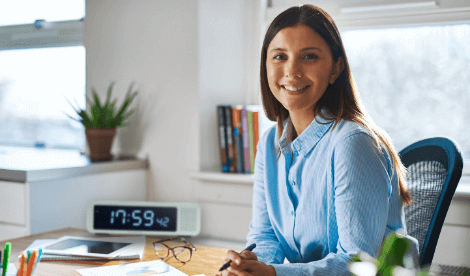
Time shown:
**17:59**
